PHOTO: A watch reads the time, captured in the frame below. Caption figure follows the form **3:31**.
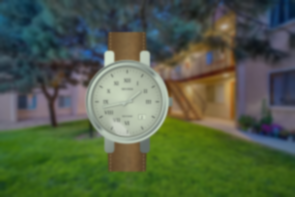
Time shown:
**1:43**
